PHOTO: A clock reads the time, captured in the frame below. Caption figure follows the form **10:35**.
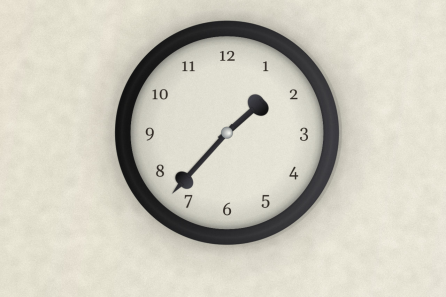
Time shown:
**1:37**
